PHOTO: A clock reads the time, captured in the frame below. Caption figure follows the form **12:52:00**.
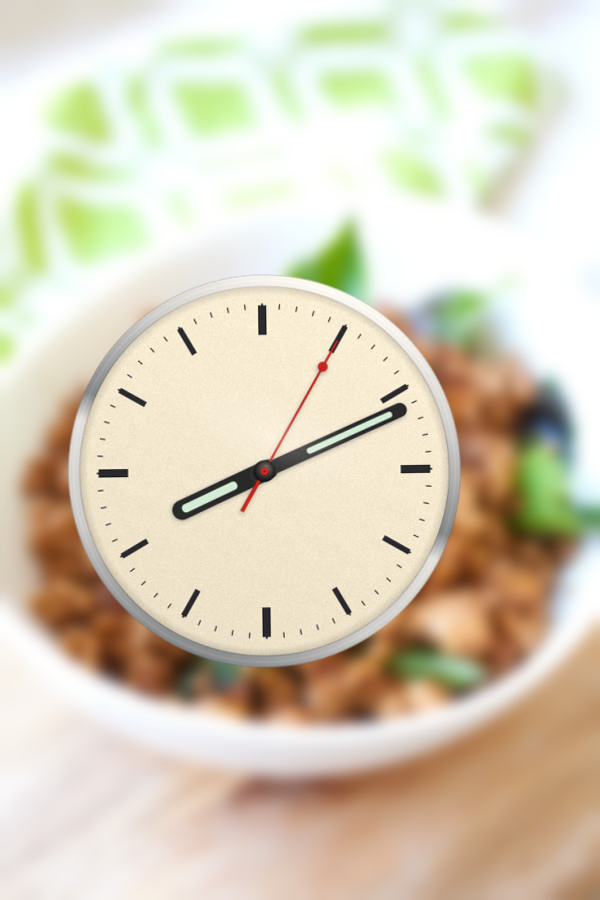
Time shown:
**8:11:05**
